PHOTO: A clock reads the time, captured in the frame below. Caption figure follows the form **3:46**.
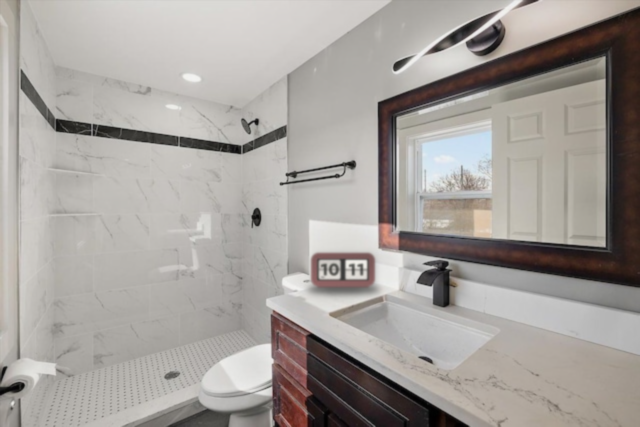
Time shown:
**10:11**
